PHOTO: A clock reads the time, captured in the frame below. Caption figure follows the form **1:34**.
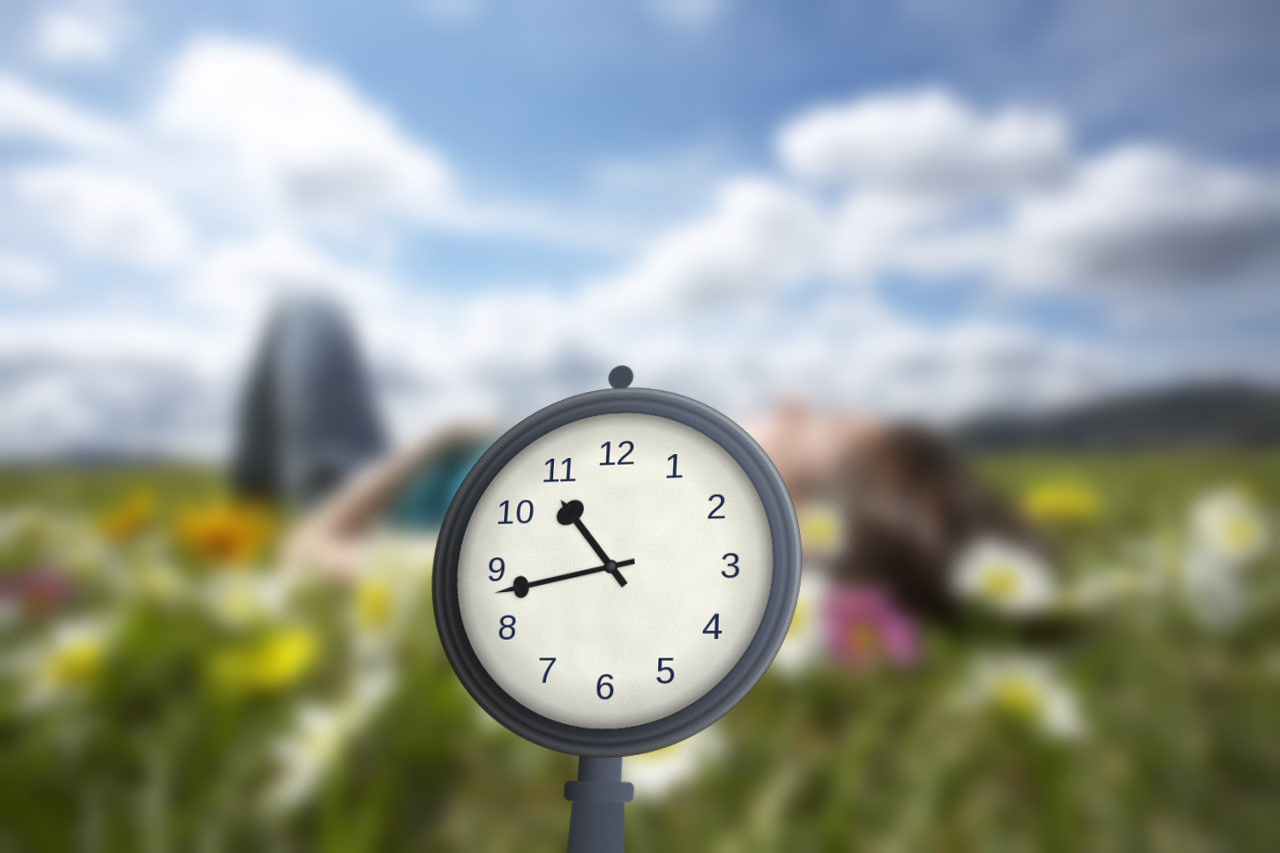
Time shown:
**10:43**
